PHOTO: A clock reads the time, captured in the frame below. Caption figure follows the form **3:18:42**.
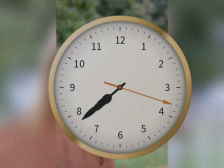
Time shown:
**7:38:18**
